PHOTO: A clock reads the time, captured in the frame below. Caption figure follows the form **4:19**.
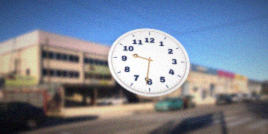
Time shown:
**9:31**
